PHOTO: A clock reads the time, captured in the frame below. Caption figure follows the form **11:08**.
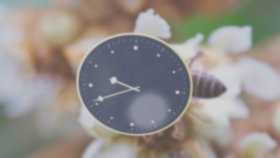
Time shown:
**9:41**
